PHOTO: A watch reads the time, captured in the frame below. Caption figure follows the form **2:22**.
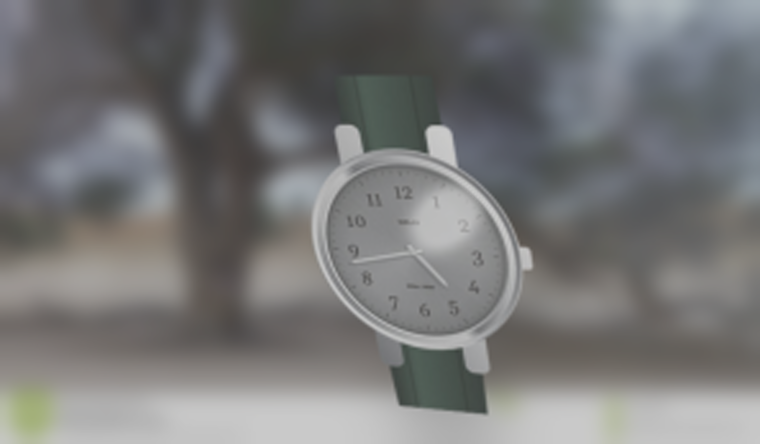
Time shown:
**4:43**
